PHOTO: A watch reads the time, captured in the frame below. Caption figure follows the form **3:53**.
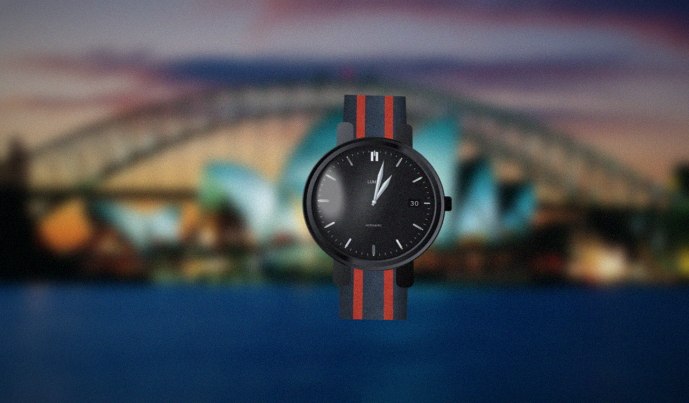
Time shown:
**1:02**
